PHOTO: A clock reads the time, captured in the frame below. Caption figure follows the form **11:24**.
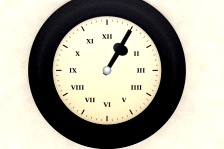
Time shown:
**1:05**
